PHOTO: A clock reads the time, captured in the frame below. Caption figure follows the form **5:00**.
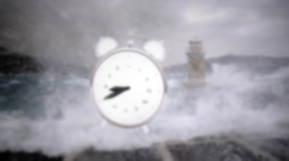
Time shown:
**8:40**
